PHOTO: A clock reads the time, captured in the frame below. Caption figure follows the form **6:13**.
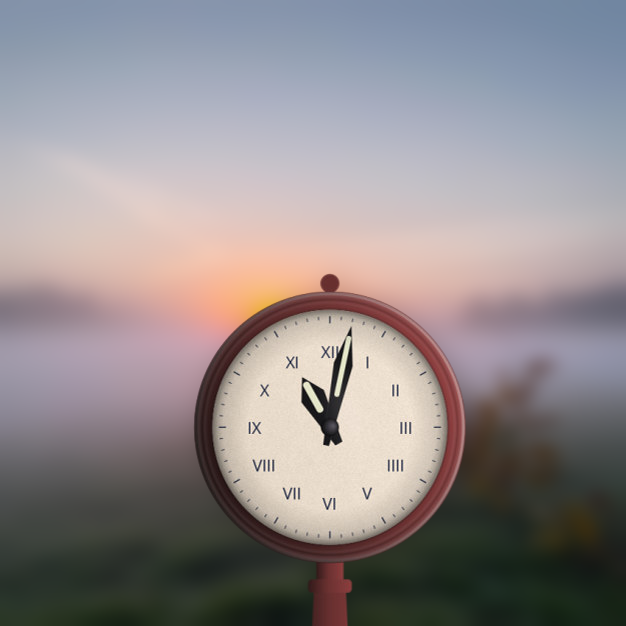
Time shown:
**11:02**
